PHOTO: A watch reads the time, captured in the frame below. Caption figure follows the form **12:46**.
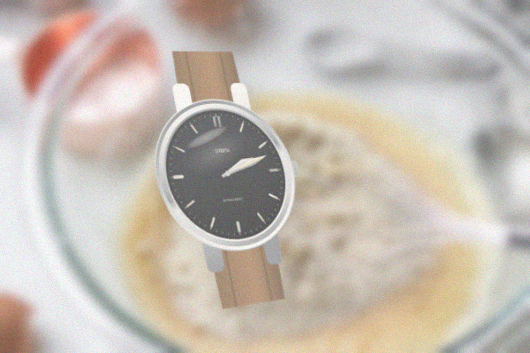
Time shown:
**2:12**
